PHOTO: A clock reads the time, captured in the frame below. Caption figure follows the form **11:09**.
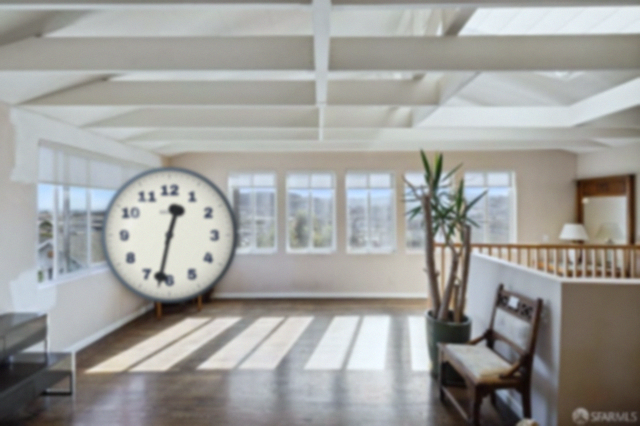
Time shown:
**12:32**
